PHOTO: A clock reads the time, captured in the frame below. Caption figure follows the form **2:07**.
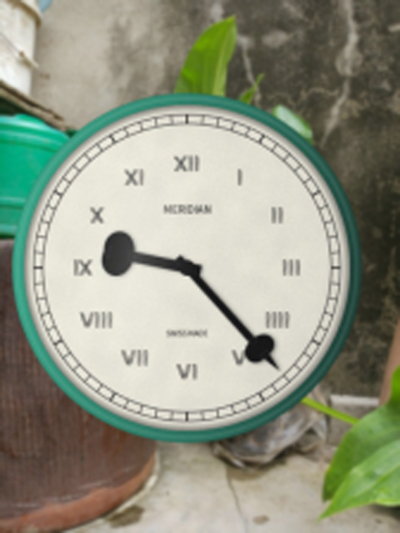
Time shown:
**9:23**
